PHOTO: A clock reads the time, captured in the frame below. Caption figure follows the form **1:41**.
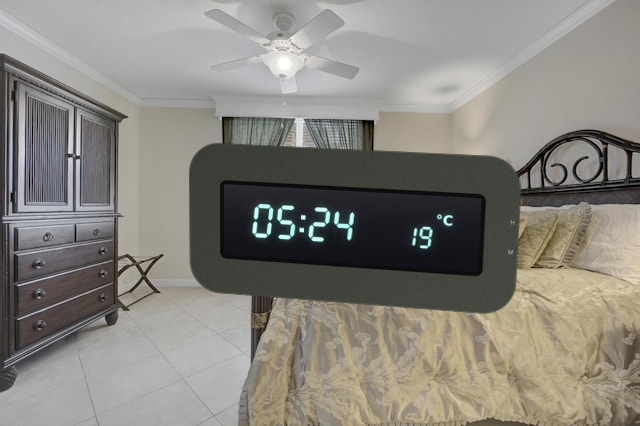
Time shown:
**5:24**
